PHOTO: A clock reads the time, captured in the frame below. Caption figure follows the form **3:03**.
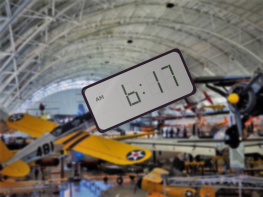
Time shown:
**6:17**
